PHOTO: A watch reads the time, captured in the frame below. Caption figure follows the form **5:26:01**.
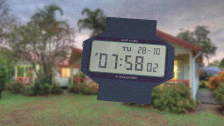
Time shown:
**7:58:02**
